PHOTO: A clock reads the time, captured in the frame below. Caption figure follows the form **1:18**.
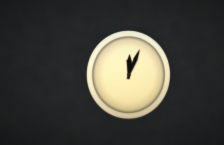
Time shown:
**12:04**
